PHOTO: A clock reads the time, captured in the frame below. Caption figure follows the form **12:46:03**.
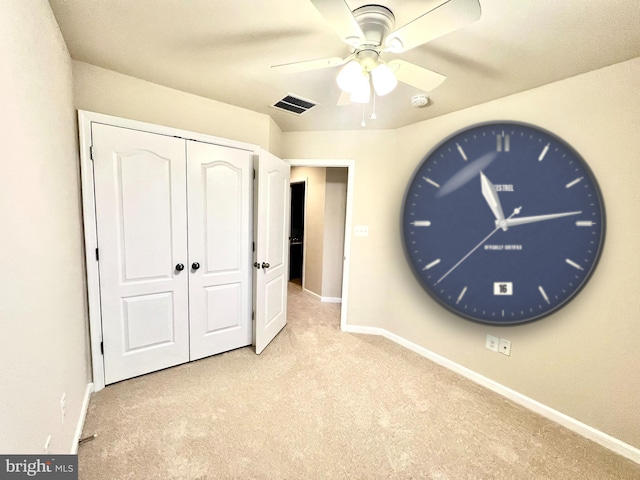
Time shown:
**11:13:38**
